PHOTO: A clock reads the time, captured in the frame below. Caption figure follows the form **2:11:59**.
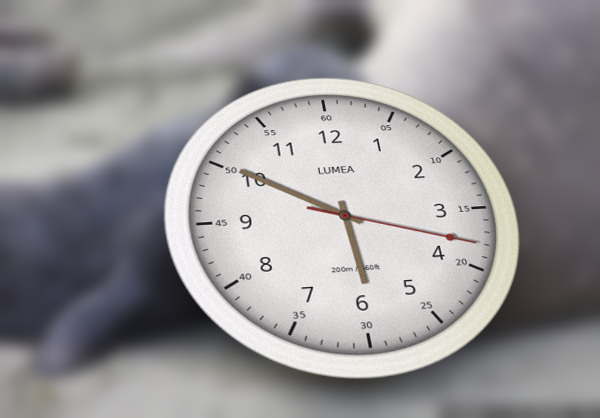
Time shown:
**5:50:18**
